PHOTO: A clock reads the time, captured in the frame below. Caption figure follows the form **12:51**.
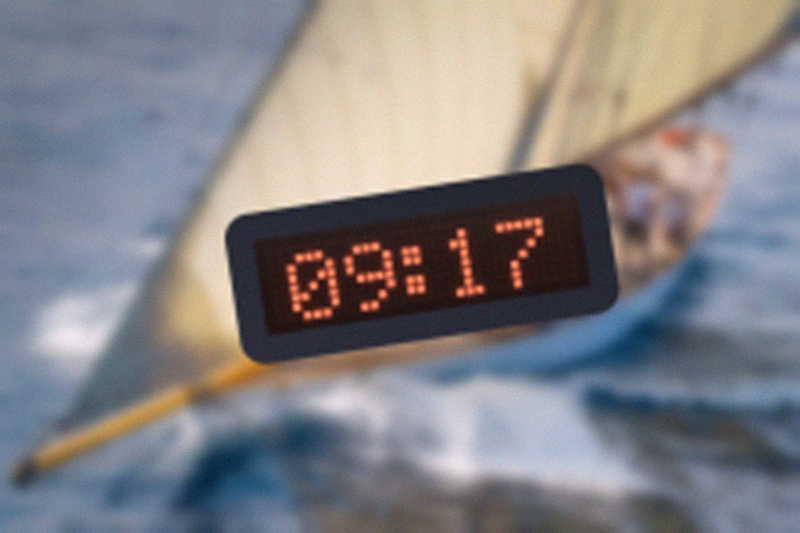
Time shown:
**9:17**
